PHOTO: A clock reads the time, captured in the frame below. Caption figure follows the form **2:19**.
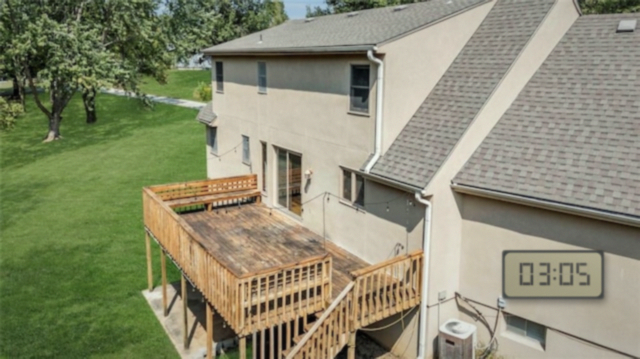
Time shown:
**3:05**
